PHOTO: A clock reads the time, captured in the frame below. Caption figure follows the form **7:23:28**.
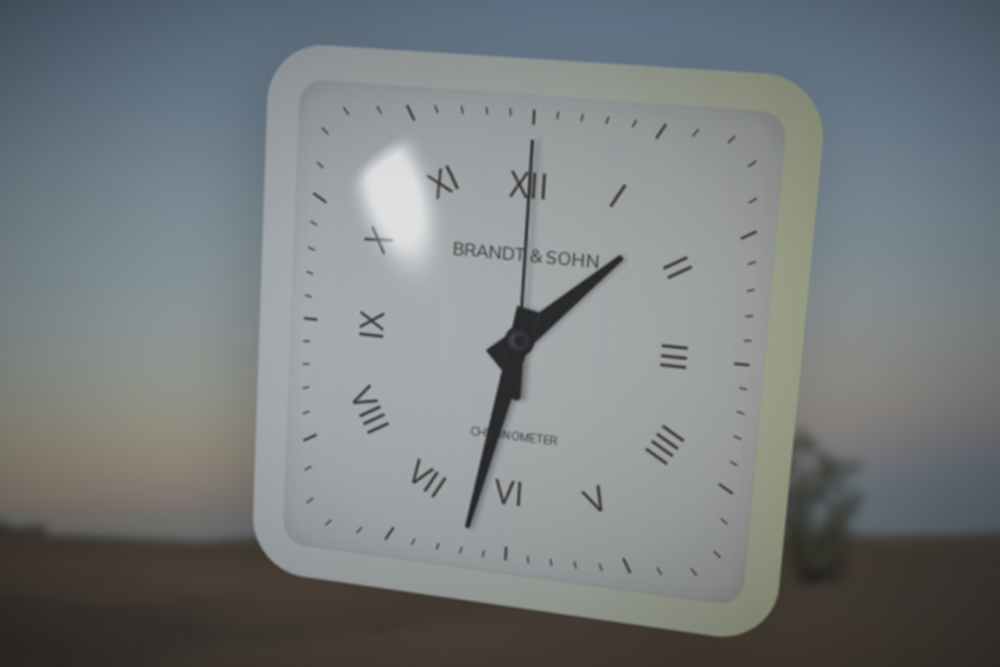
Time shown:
**1:32:00**
